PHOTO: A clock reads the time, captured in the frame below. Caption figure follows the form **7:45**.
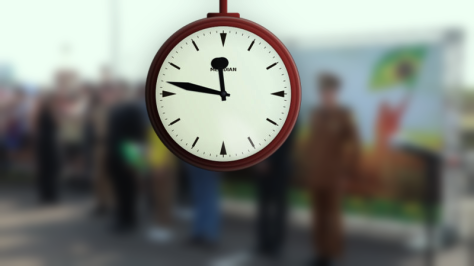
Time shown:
**11:47**
